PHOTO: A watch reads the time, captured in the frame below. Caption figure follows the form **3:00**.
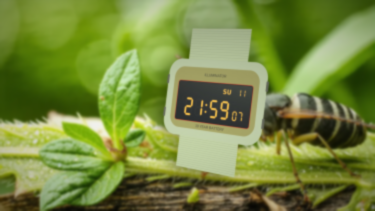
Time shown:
**21:59**
